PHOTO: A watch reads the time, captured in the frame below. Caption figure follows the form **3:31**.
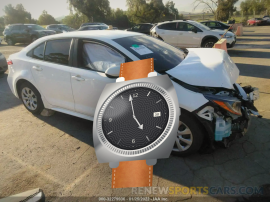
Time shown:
**4:58**
